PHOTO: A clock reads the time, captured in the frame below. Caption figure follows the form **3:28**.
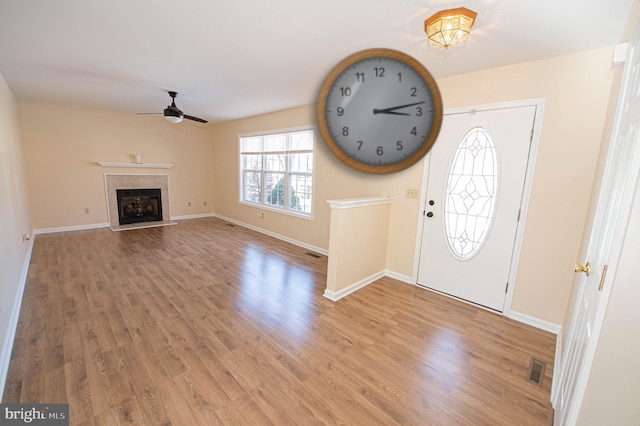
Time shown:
**3:13**
